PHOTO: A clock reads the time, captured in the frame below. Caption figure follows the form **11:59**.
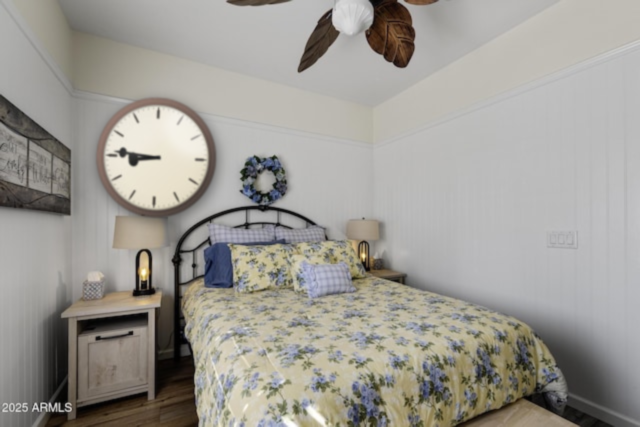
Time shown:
**8:46**
